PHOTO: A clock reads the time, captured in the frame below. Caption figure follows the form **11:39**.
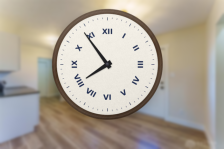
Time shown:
**7:54**
